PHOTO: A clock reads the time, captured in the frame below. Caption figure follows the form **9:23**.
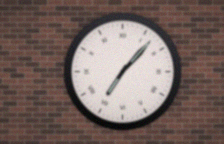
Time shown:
**7:07**
